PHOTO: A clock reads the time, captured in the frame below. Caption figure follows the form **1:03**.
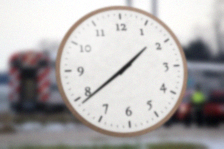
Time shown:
**1:39**
